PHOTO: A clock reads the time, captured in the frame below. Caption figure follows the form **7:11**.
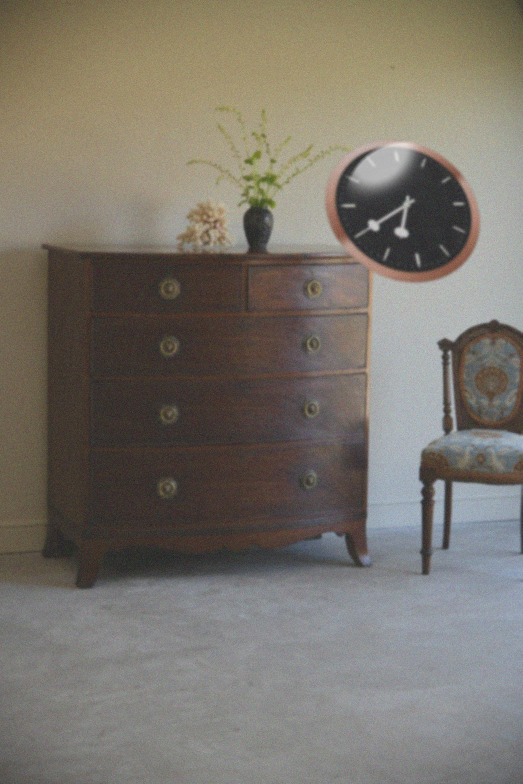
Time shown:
**6:40**
